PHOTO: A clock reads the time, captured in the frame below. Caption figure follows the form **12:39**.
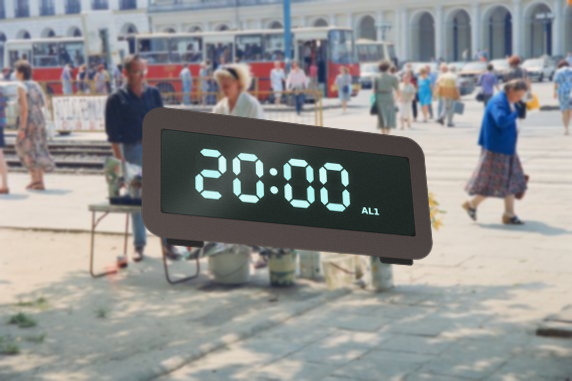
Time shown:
**20:00**
